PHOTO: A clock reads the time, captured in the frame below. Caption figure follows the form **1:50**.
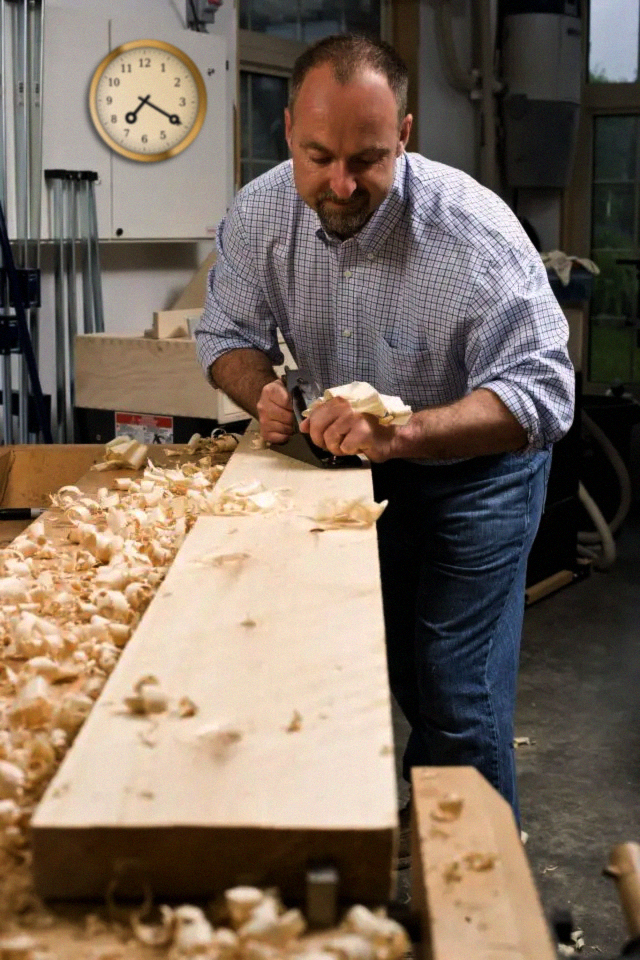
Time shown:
**7:20**
